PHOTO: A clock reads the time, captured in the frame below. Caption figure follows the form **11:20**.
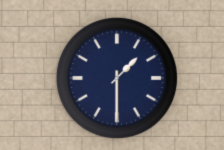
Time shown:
**1:30**
